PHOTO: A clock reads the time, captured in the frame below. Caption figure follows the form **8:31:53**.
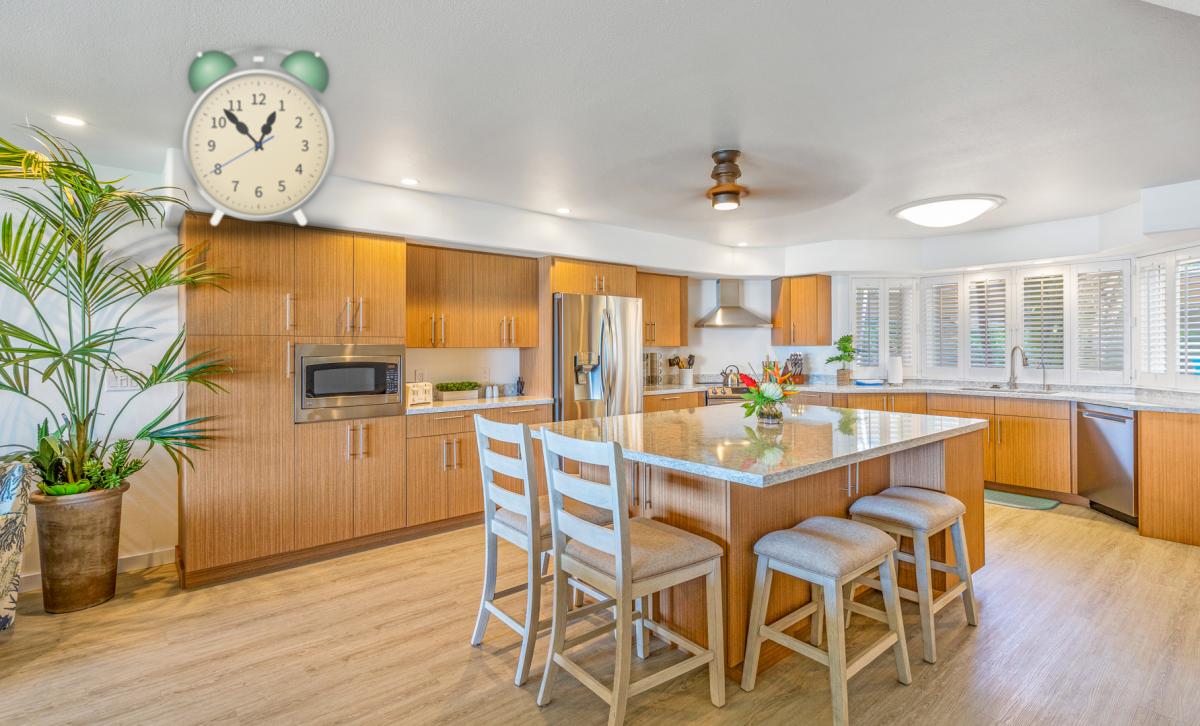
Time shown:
**12:52:40**
